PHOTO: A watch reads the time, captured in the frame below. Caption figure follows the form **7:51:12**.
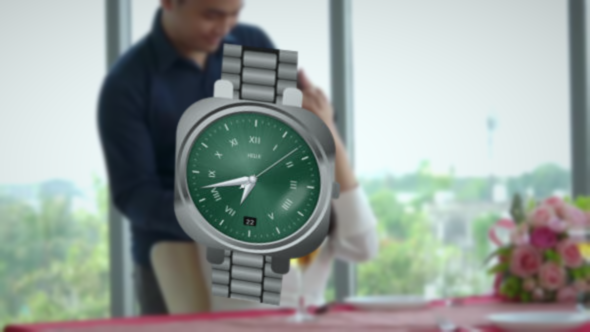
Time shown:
**6:42:08**
